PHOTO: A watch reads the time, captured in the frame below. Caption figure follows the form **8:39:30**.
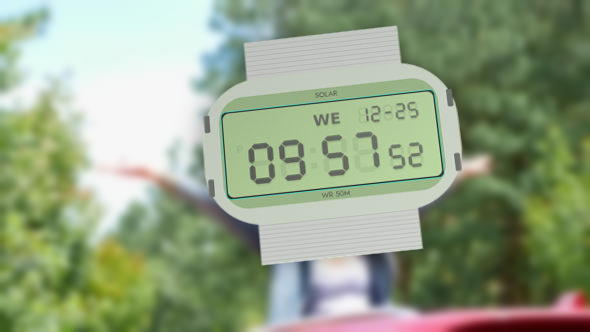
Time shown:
**9:57:52**
